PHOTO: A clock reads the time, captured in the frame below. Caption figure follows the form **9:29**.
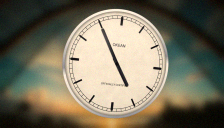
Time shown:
**4:55**
